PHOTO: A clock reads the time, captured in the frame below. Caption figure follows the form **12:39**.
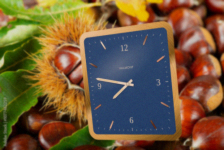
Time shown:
**7:47**
